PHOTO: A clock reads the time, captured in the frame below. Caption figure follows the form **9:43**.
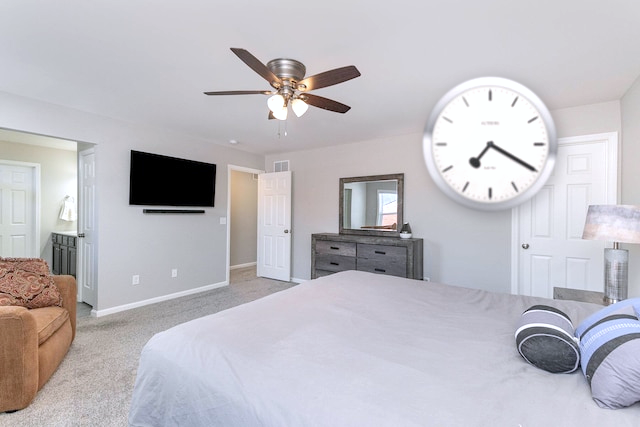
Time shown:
**7:20**
